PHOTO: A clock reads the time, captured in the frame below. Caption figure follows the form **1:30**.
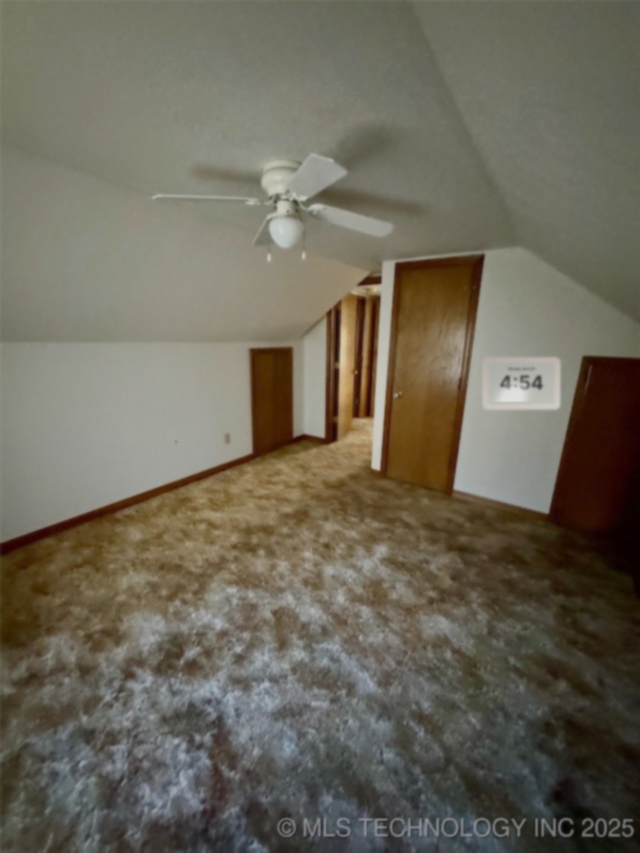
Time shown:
**4:54**
